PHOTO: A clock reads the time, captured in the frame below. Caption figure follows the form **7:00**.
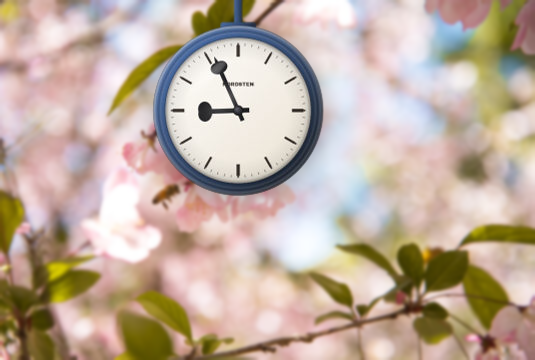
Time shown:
**8:56**
